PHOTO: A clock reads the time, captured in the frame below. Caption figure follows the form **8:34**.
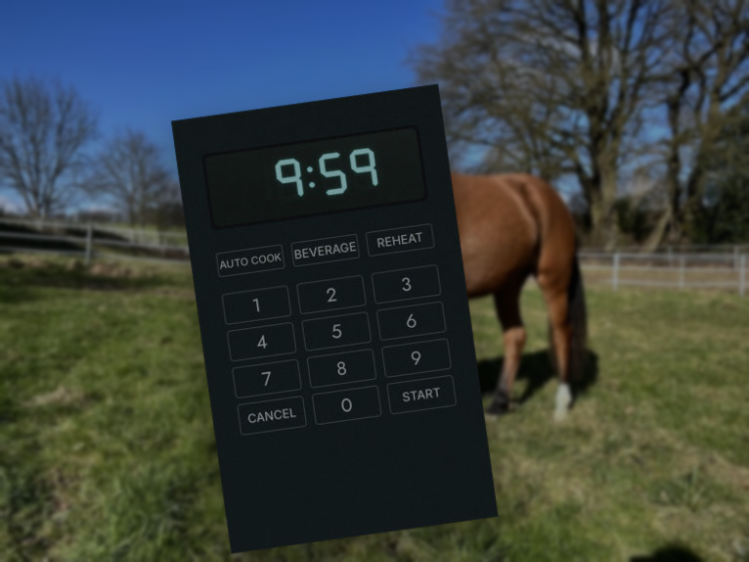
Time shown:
**9:59**
